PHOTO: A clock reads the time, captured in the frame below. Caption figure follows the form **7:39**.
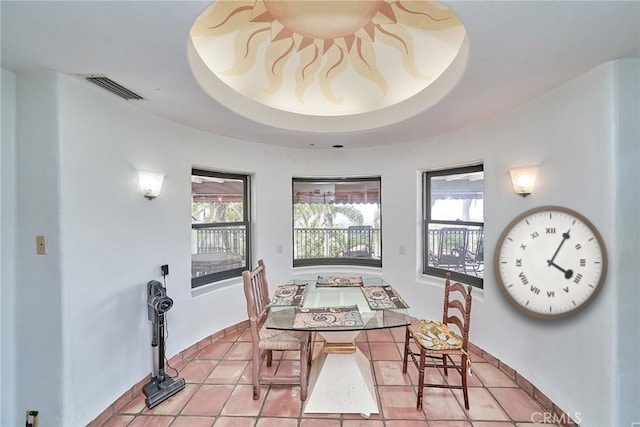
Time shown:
**4:05**
